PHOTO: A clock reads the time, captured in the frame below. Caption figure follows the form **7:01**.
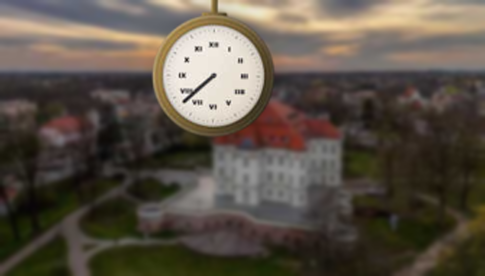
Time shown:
**7:38**
